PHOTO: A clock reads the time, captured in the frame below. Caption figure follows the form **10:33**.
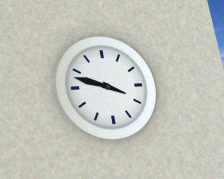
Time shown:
**3:48**
